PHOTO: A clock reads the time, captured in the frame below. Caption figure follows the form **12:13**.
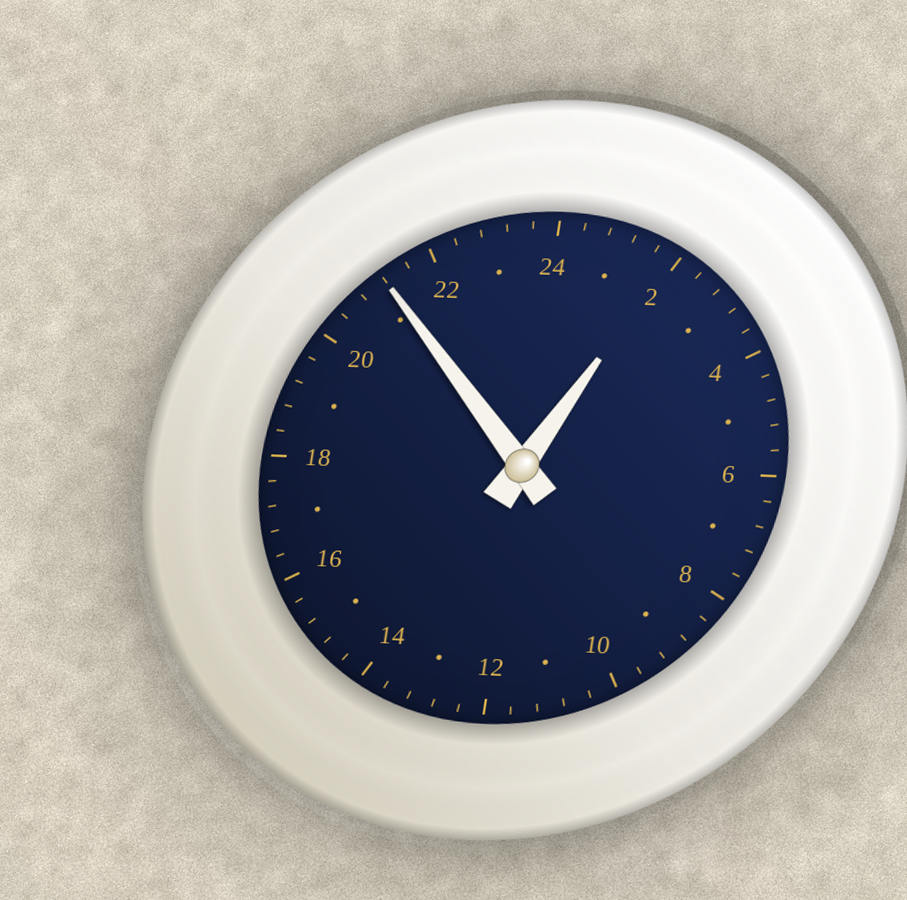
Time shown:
**1:53**
